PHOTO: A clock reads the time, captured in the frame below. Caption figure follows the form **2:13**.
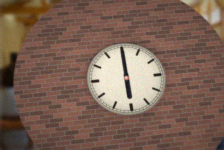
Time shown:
**6:00**
